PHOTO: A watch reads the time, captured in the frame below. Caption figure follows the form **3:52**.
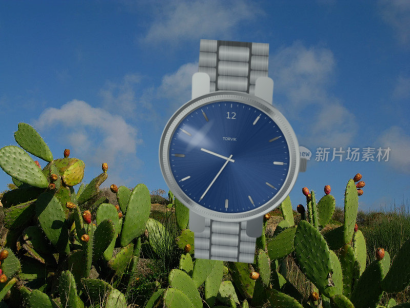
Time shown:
**9:35**
